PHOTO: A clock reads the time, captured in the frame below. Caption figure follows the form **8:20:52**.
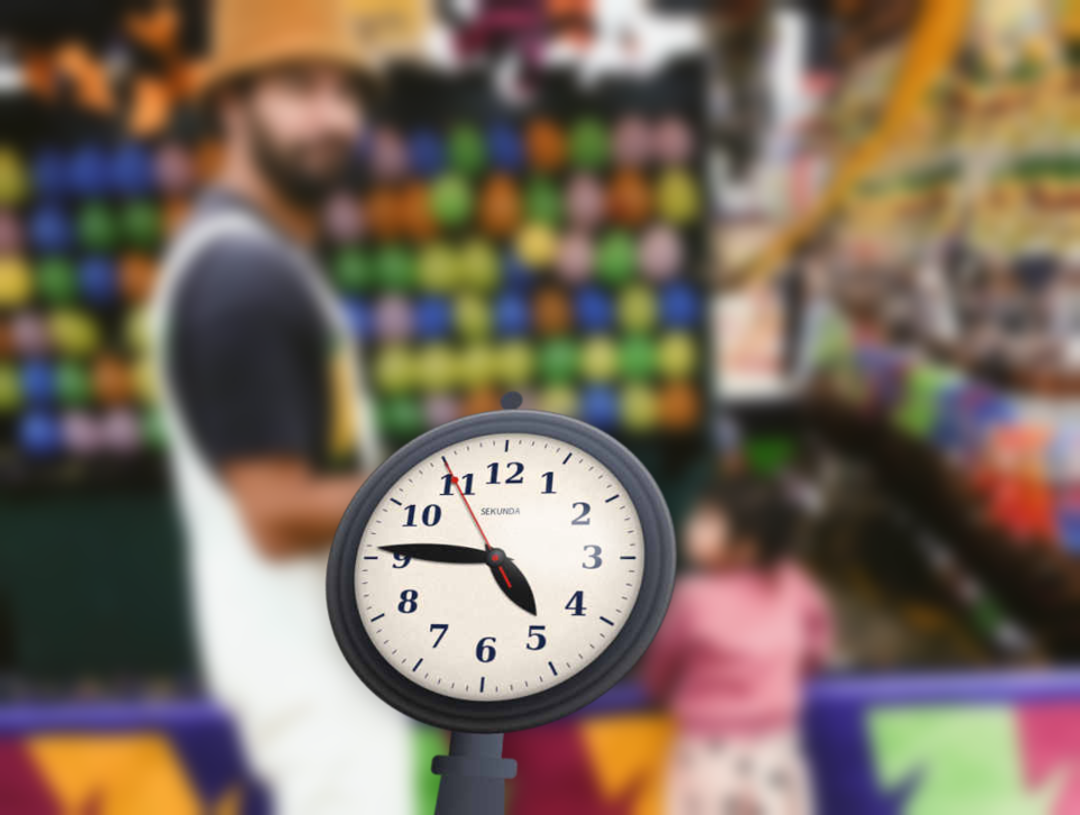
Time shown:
**4:45:55**
